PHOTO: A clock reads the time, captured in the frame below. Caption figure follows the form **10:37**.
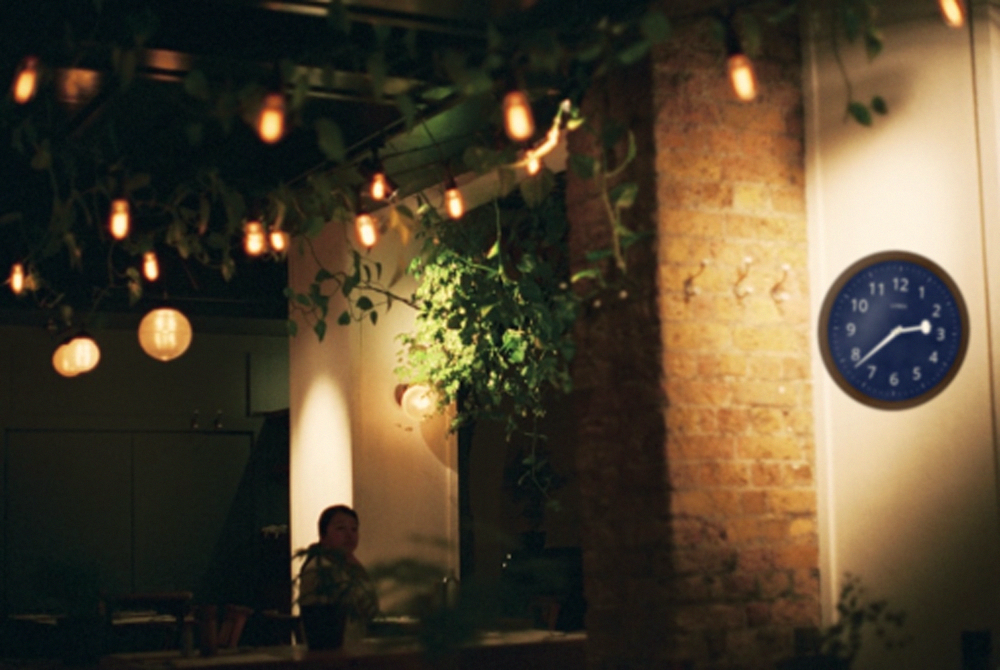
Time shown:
**2:38**
